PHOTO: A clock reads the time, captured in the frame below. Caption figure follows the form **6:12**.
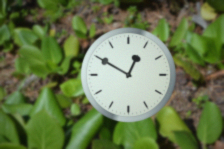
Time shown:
**12:50**
